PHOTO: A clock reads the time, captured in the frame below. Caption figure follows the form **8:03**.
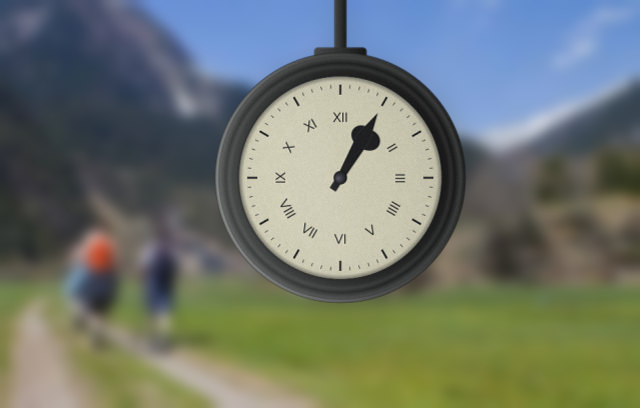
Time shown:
**1:05**
